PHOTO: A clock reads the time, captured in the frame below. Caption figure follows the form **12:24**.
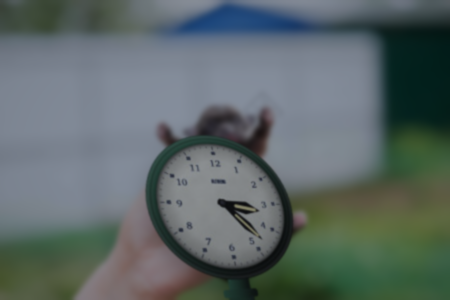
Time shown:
**3:23**
